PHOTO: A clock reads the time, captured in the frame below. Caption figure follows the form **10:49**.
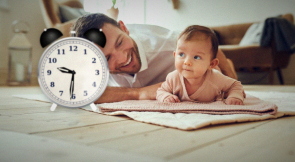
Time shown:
**9:31**
